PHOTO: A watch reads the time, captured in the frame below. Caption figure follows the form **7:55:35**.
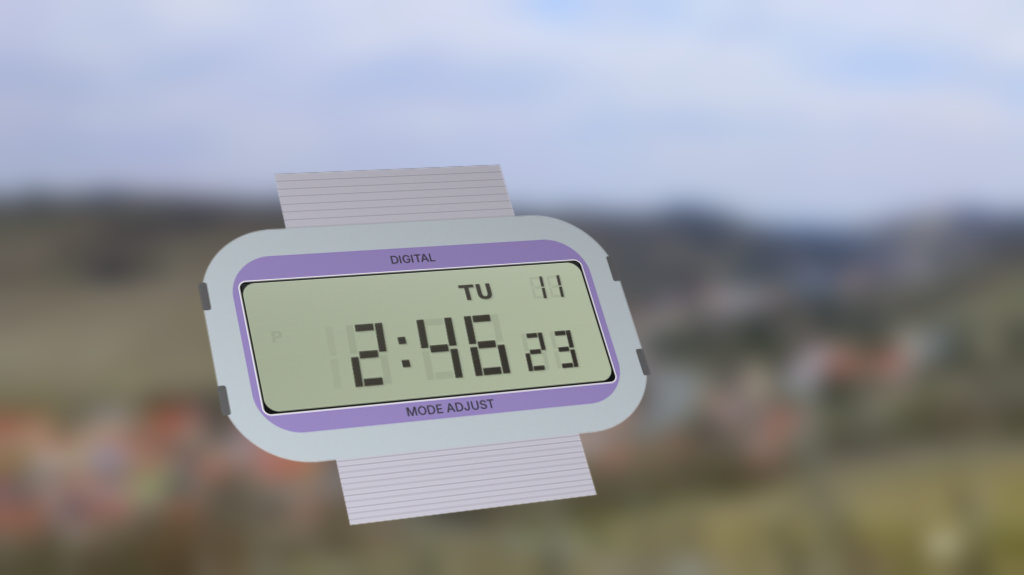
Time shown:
**2:46:23**
